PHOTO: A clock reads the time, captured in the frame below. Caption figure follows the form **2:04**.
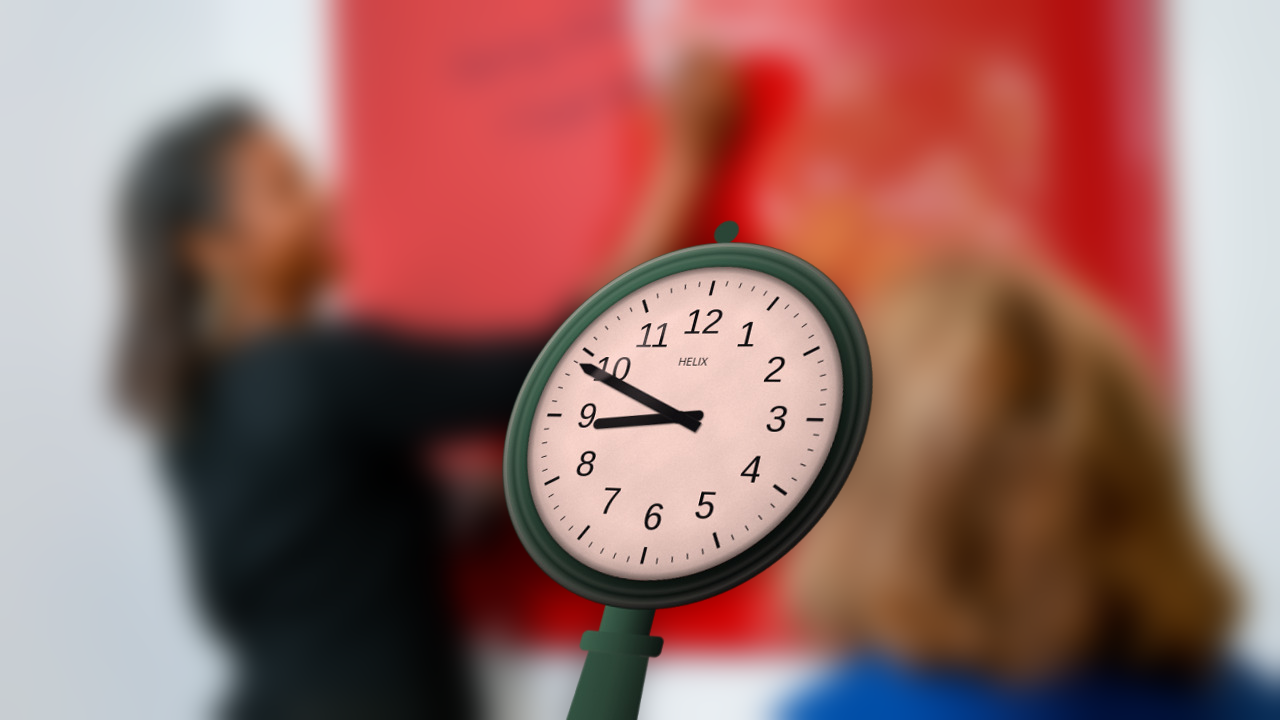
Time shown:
**8:49**
